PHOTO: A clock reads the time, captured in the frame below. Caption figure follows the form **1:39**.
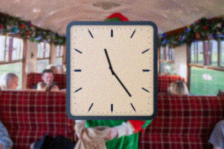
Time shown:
**11:24**
